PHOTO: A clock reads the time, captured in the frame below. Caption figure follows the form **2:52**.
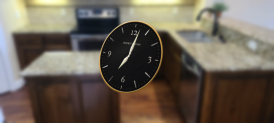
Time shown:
**7:02**
